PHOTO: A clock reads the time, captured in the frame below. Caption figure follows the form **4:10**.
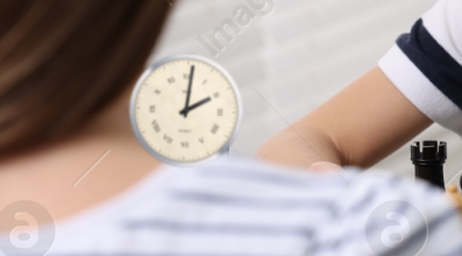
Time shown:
**2:01**
